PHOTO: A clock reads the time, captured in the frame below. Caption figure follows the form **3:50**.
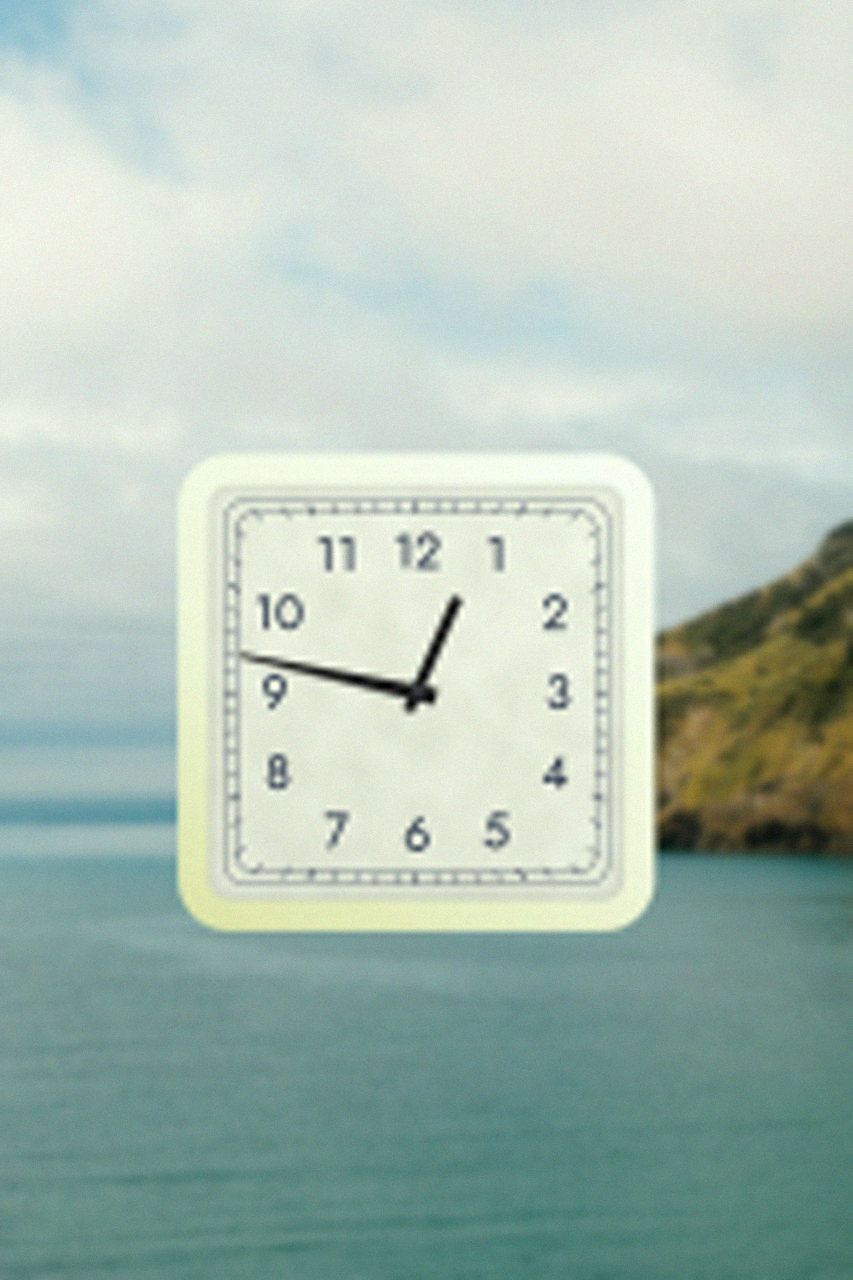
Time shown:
**12:47**
